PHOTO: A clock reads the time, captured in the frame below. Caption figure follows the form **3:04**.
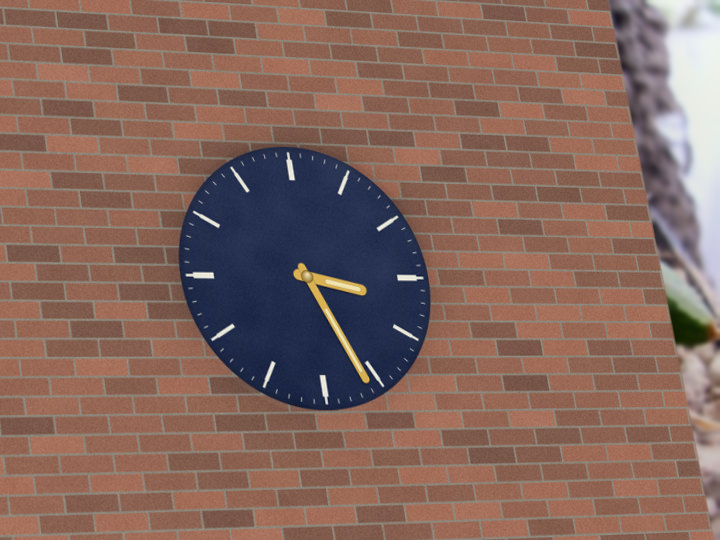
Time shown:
**3:26**
